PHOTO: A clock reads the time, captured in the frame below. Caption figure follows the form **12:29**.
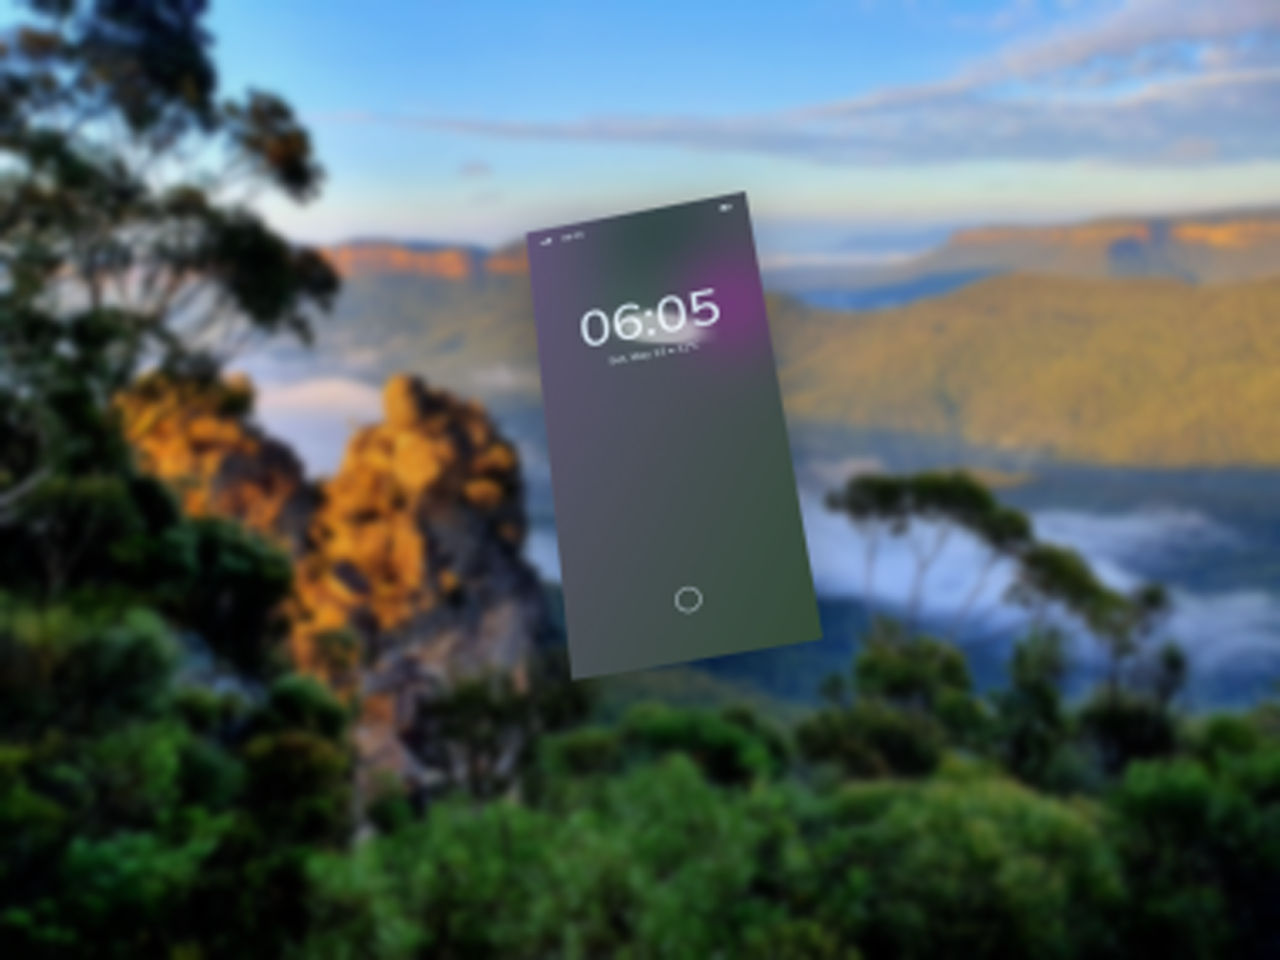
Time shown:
**6:05**
